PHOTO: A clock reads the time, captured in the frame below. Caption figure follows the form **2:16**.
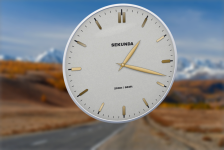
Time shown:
**1:18**
